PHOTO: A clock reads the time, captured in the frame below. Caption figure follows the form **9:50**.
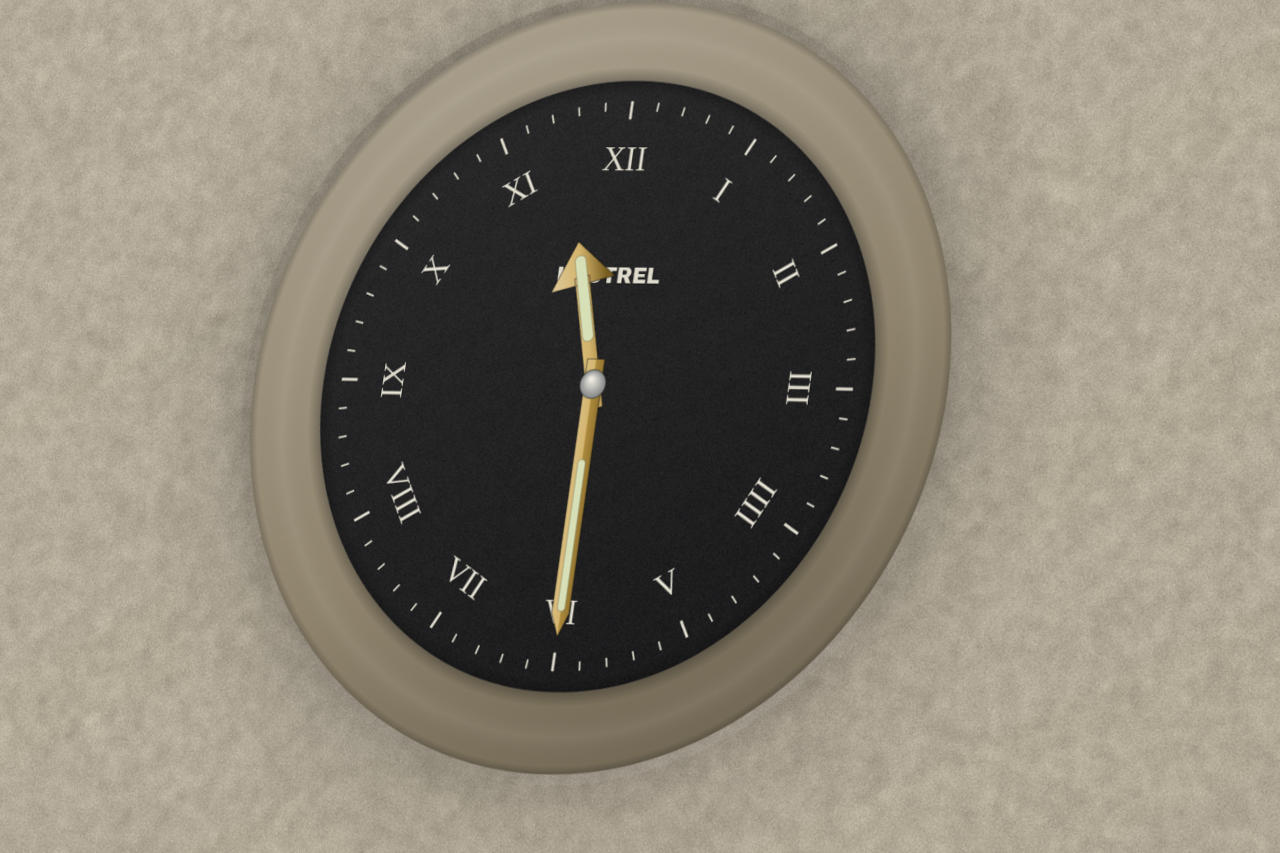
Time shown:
**11:30**
